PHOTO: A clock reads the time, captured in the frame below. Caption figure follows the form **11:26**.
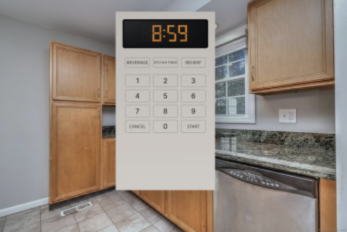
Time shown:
**8:59**
